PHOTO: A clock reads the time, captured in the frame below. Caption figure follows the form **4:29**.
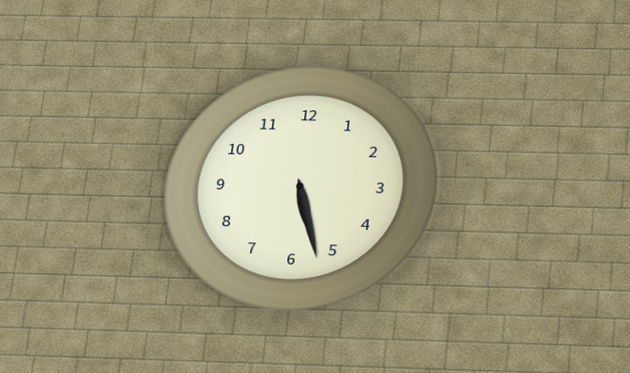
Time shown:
**5:27**
